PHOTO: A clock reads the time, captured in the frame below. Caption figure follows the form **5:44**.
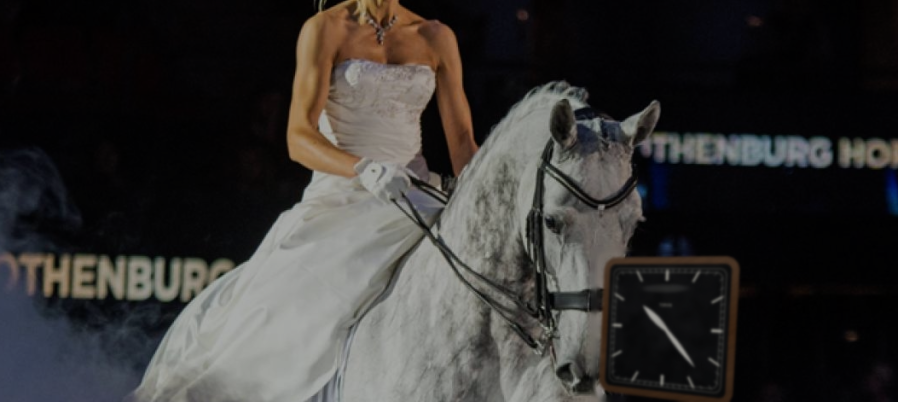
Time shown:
**10:23**
